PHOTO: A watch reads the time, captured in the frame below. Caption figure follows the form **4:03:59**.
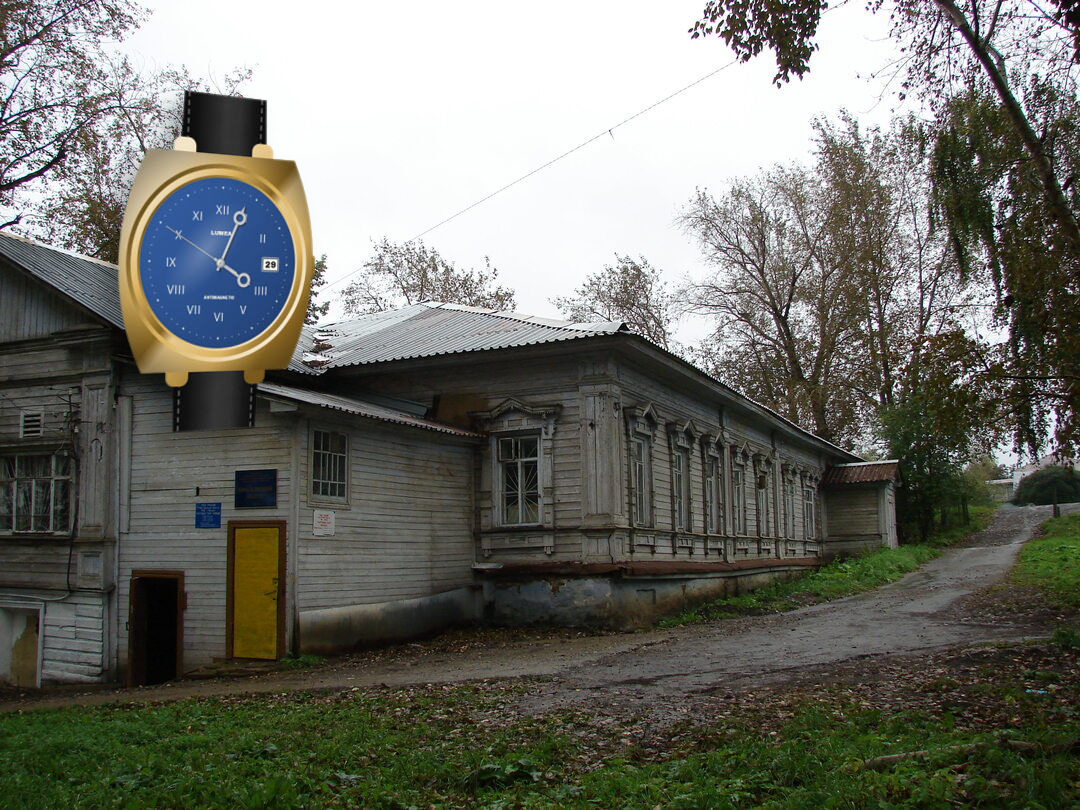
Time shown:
**4:03:50**
